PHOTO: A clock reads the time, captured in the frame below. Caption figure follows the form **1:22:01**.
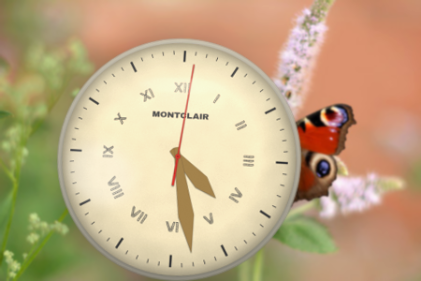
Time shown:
**4:28:01**
